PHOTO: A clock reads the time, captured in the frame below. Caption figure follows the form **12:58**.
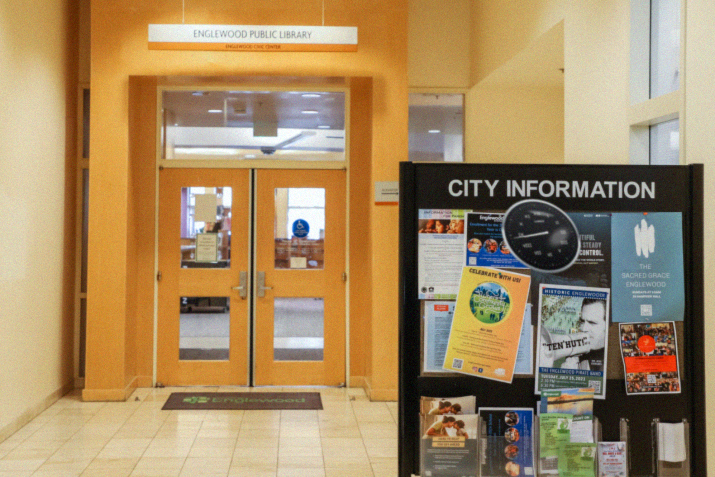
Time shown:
**8:44**
